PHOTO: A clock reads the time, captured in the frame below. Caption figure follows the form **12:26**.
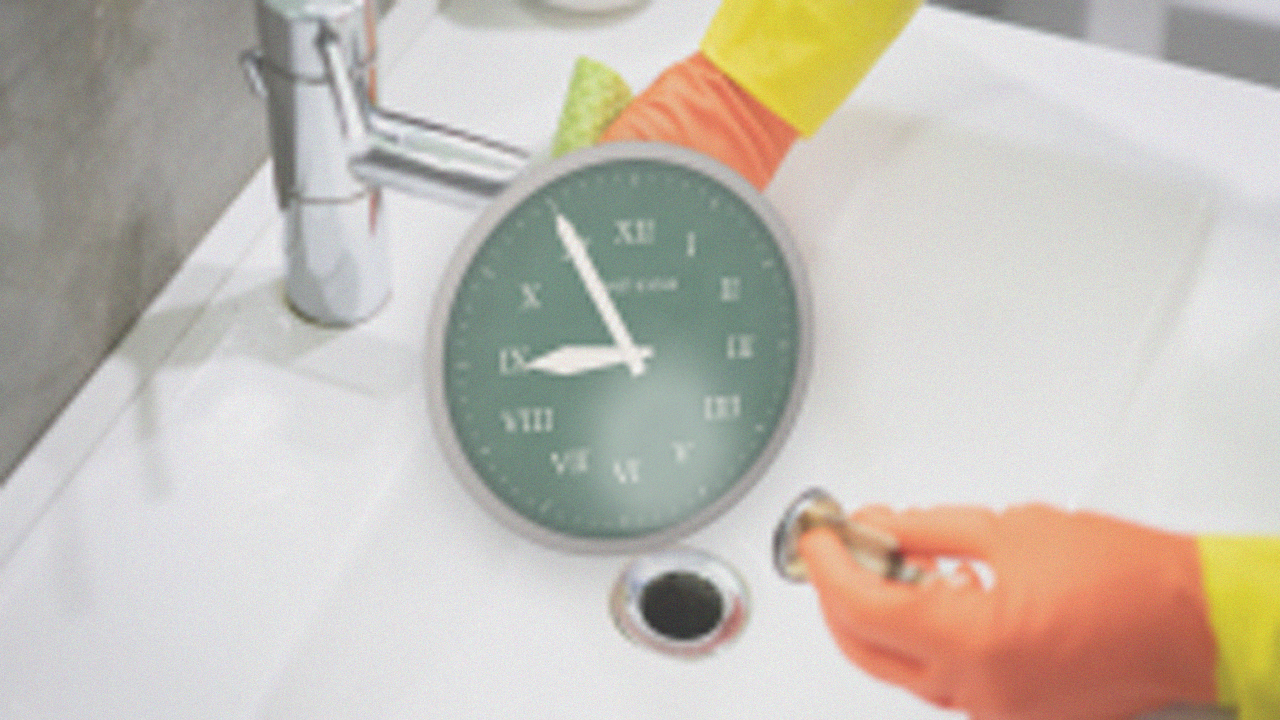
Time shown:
**8:55**
